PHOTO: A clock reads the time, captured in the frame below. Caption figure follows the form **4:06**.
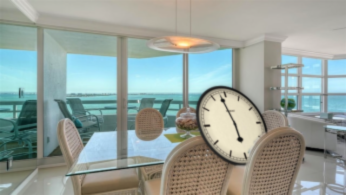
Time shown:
**5:58**
